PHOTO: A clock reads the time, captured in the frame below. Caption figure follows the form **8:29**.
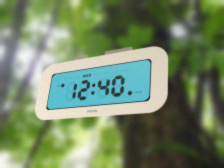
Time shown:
**12:40**
